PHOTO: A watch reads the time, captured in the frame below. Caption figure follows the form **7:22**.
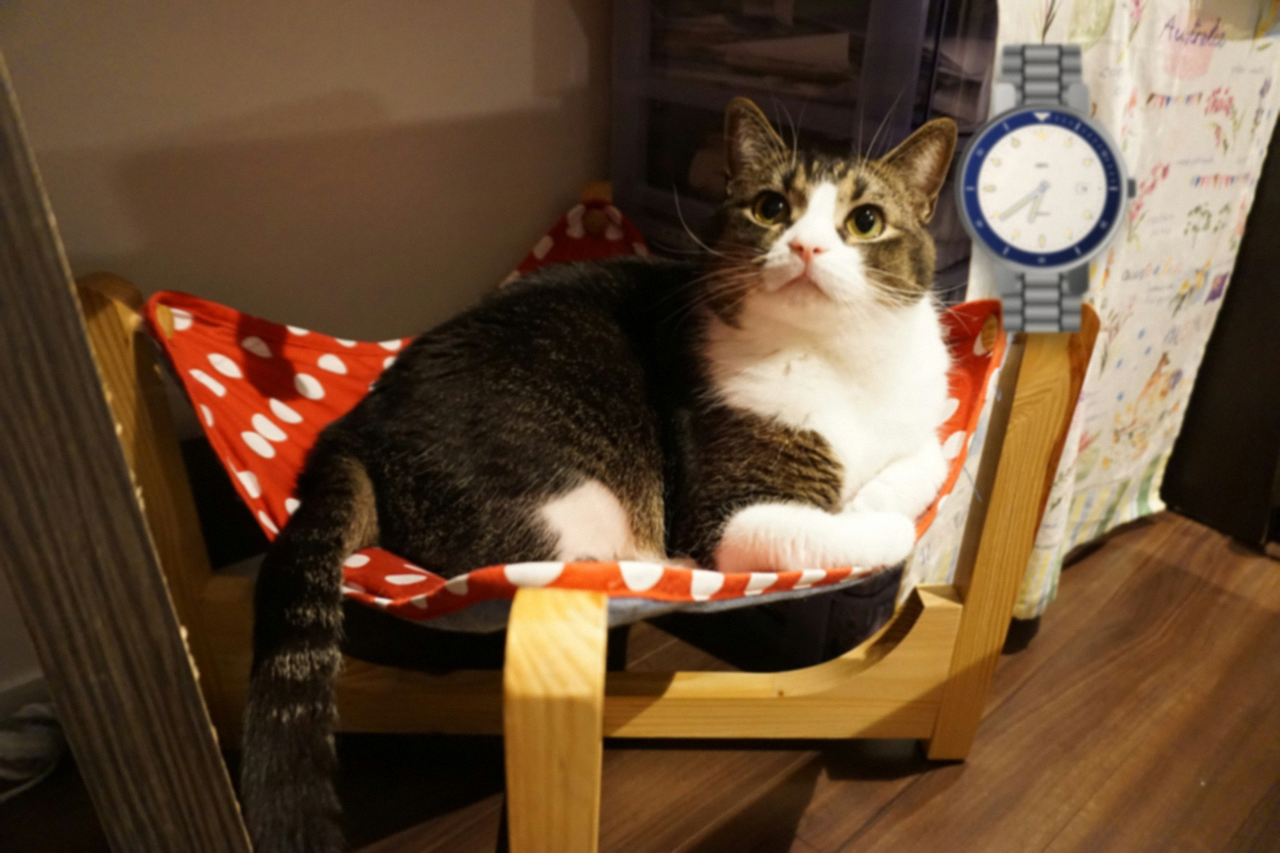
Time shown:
**6:39**
